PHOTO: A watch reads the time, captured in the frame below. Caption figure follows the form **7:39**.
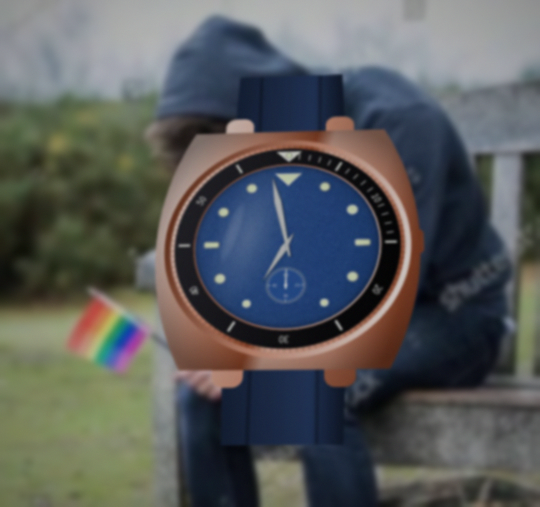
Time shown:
**6:58**
